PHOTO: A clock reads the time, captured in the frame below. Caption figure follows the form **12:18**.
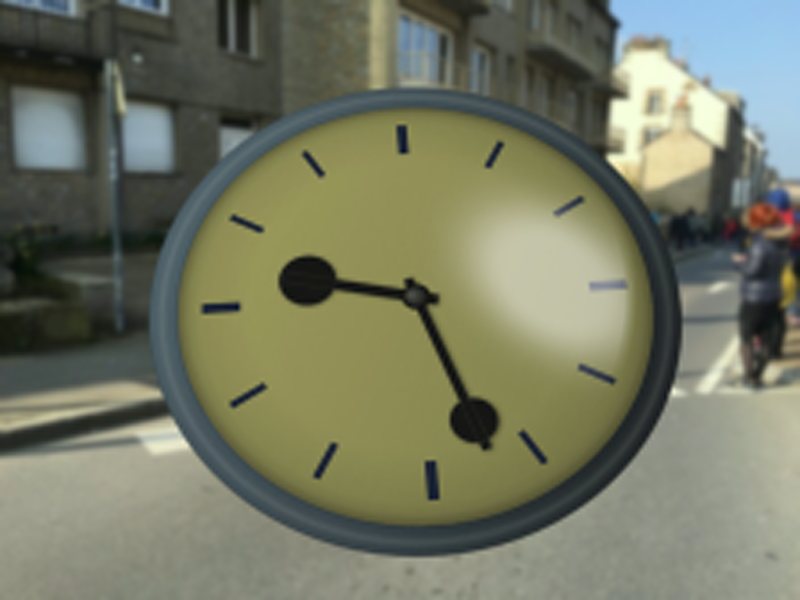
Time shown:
**9:27**
